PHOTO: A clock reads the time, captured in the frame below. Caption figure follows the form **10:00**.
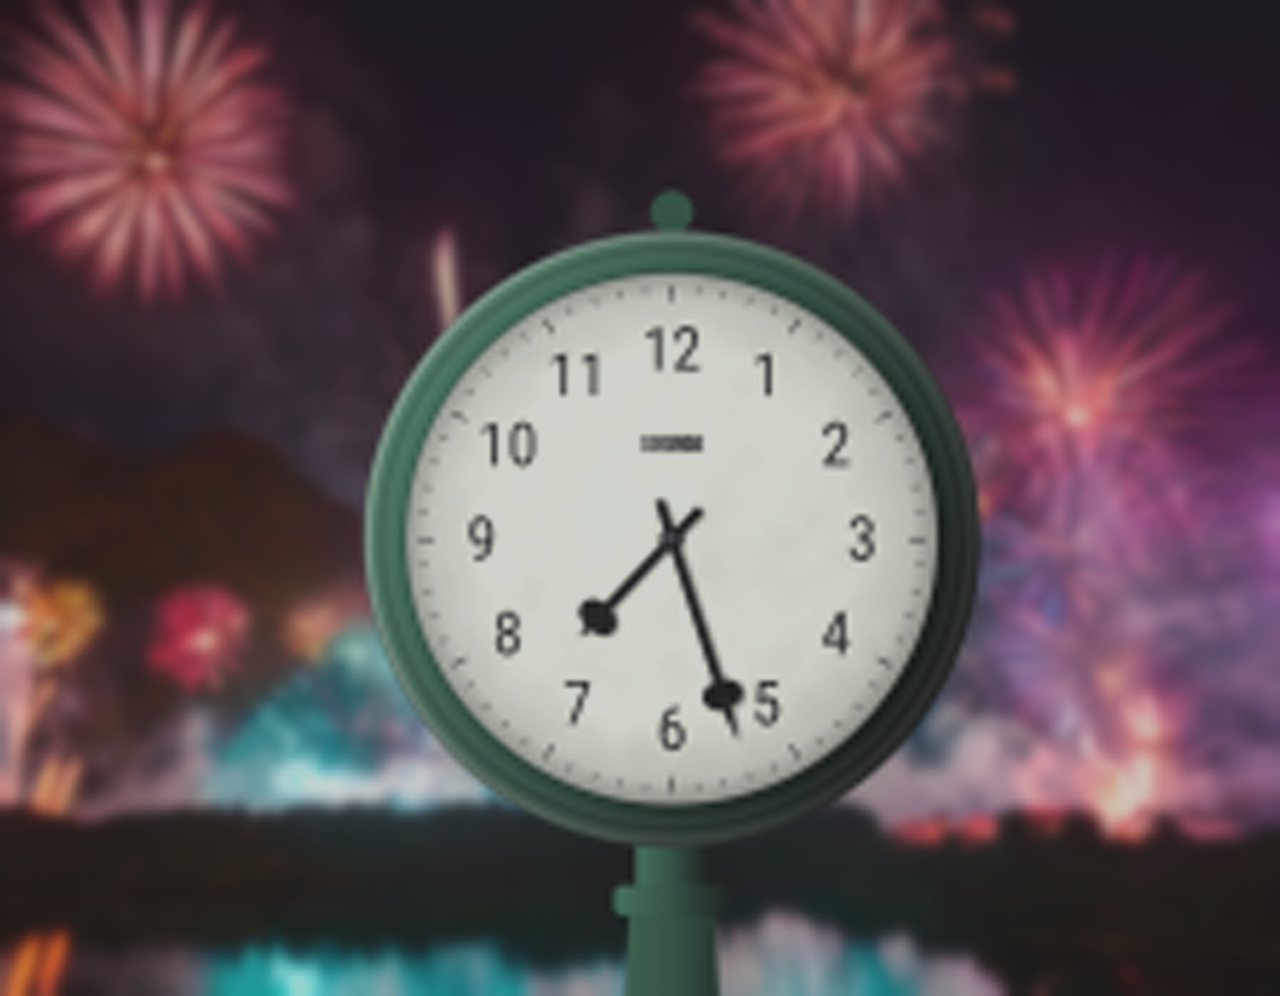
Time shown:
**7:27**
